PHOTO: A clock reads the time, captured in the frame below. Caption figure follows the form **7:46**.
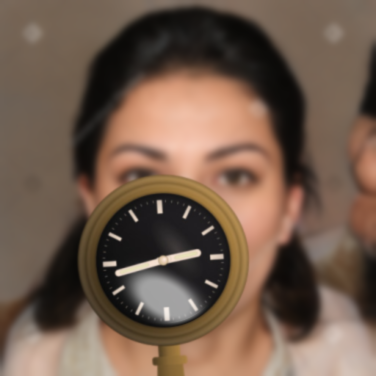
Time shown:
**2:43**
